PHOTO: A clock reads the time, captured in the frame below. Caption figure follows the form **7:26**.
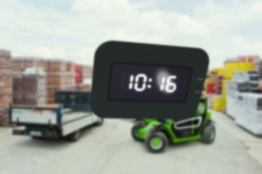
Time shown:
**10:16**
